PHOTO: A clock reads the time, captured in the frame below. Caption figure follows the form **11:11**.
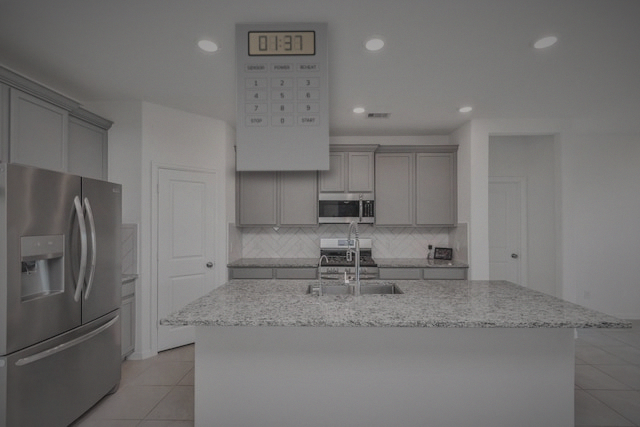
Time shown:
**1:37**
